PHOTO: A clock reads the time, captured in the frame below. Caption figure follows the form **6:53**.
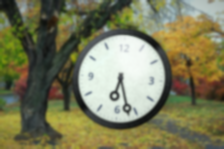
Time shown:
**6:27**
